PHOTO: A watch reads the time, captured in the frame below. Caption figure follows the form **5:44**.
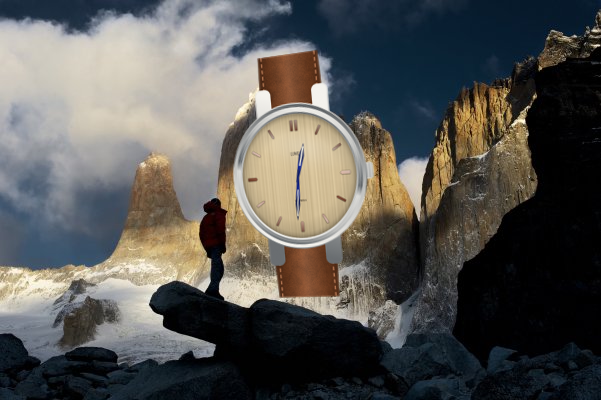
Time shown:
**12:31**
